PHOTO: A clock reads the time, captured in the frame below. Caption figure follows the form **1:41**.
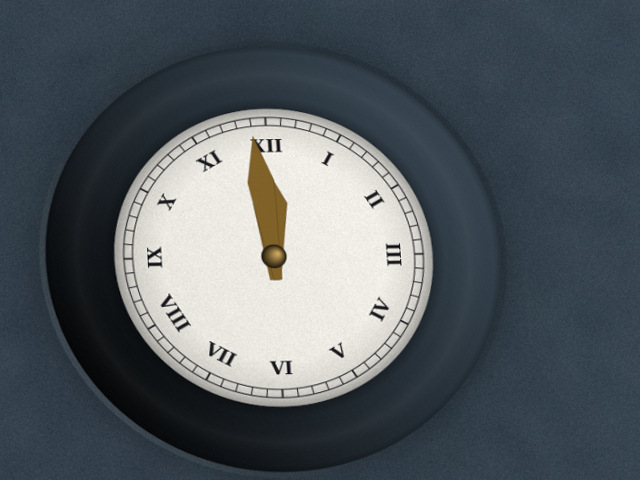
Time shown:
**11:59**
